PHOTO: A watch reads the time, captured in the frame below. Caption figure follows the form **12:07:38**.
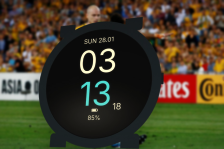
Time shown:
**3:13:18**
